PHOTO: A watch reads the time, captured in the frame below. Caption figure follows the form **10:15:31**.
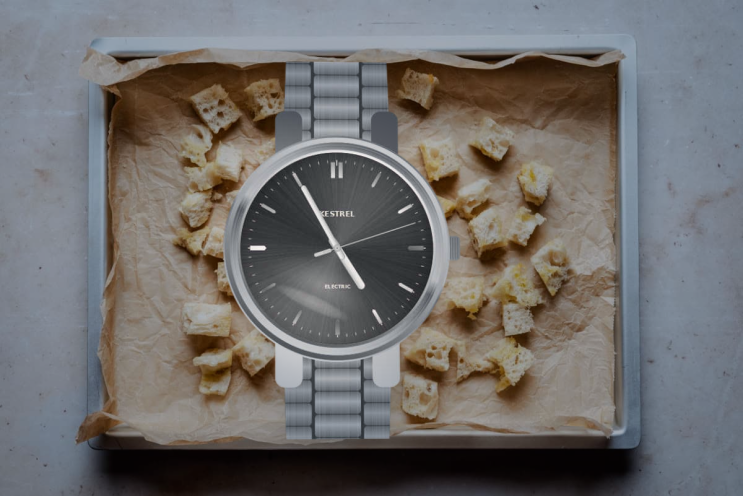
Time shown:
**4:55:12**
